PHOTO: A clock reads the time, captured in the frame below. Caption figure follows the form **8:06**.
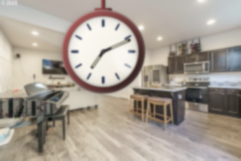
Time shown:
**7:11**
